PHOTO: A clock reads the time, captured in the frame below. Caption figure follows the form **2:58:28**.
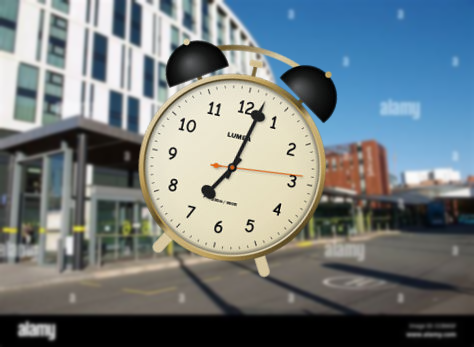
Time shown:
**7:02:14**
